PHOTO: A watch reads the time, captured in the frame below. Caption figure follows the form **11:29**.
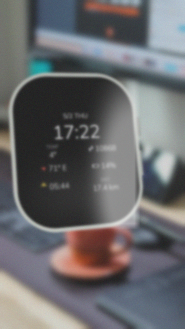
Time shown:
**17:22**
